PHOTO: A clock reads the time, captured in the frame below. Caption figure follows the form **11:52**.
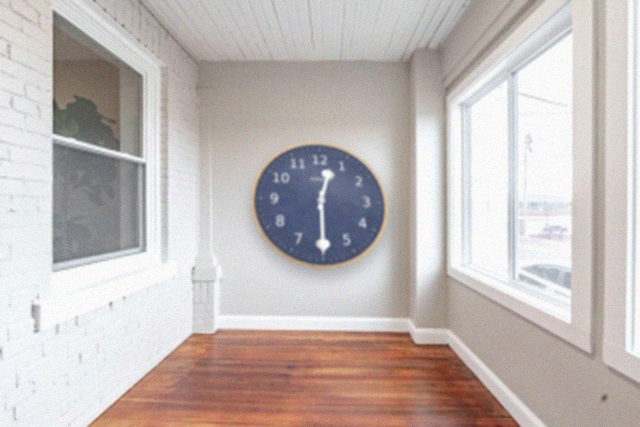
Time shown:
**12:30**
